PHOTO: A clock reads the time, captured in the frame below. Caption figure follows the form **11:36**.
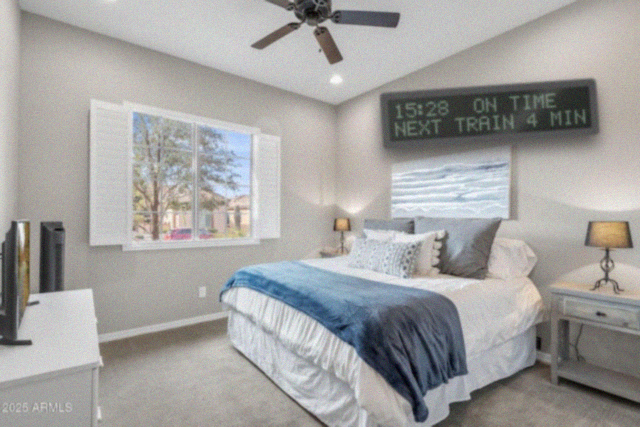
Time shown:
**15:28**
